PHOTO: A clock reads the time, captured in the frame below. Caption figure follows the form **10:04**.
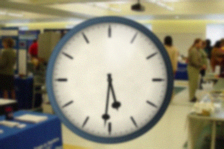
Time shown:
**5:31**
